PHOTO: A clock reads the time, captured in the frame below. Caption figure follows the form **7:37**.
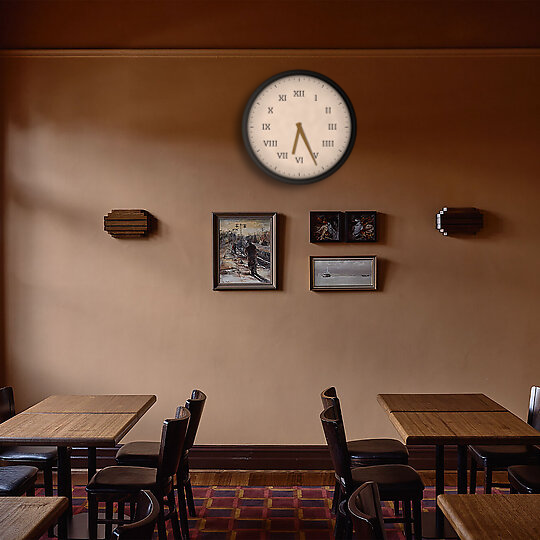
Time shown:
**6:26**
